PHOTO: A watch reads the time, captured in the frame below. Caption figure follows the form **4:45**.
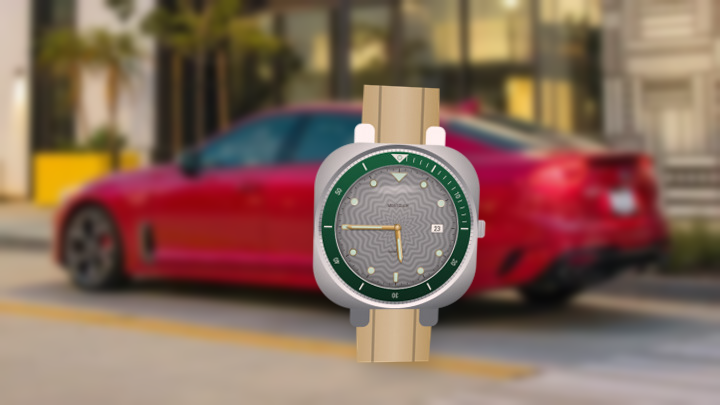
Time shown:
**5:45**
